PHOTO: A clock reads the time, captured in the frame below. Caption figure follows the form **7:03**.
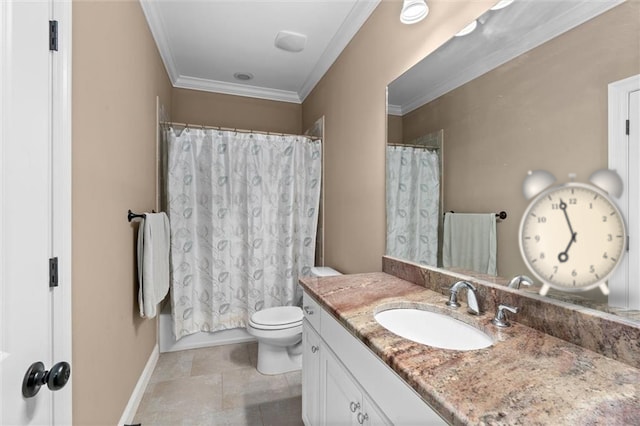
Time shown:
**6:57**
